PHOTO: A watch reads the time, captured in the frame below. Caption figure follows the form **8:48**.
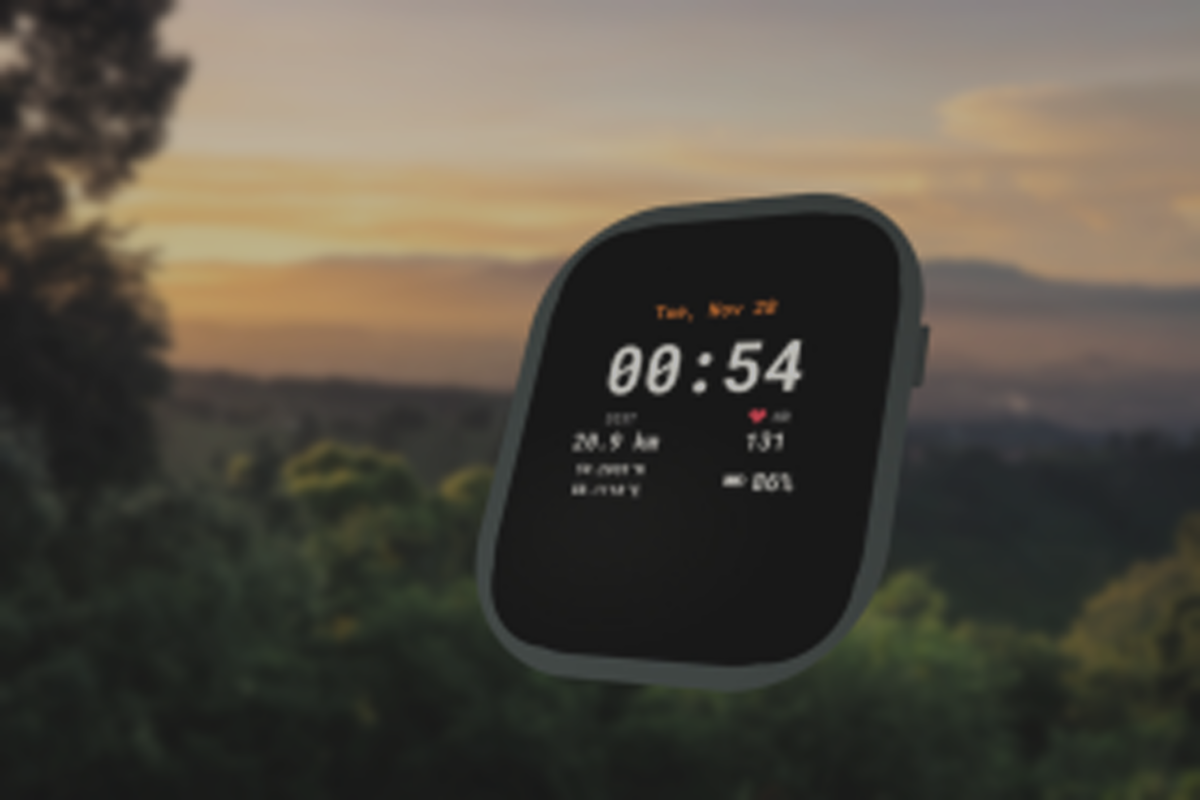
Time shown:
**0:54**
